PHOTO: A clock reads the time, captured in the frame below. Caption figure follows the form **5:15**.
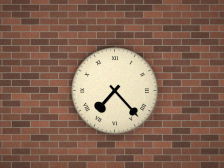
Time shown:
**7:23**
